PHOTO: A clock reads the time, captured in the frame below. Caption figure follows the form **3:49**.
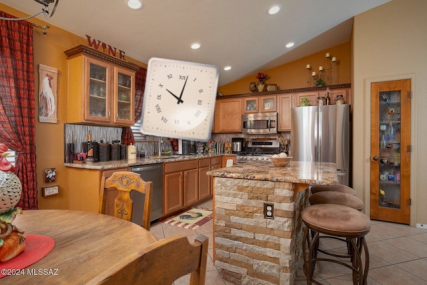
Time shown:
**10:02**
